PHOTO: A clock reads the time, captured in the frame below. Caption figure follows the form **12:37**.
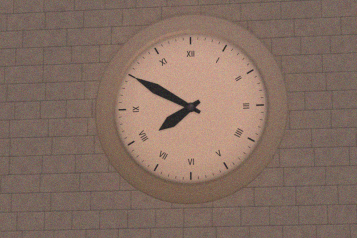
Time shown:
**7:50**
